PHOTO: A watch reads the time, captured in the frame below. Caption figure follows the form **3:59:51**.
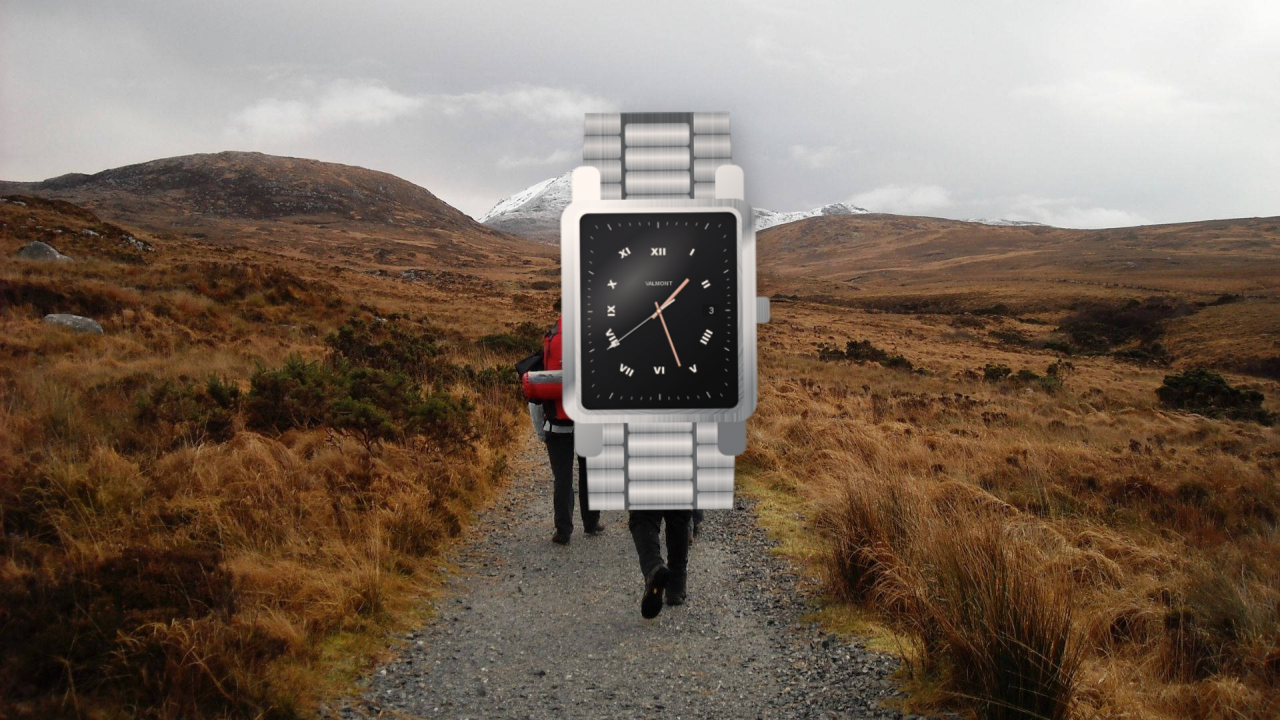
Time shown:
**1:26:39**
